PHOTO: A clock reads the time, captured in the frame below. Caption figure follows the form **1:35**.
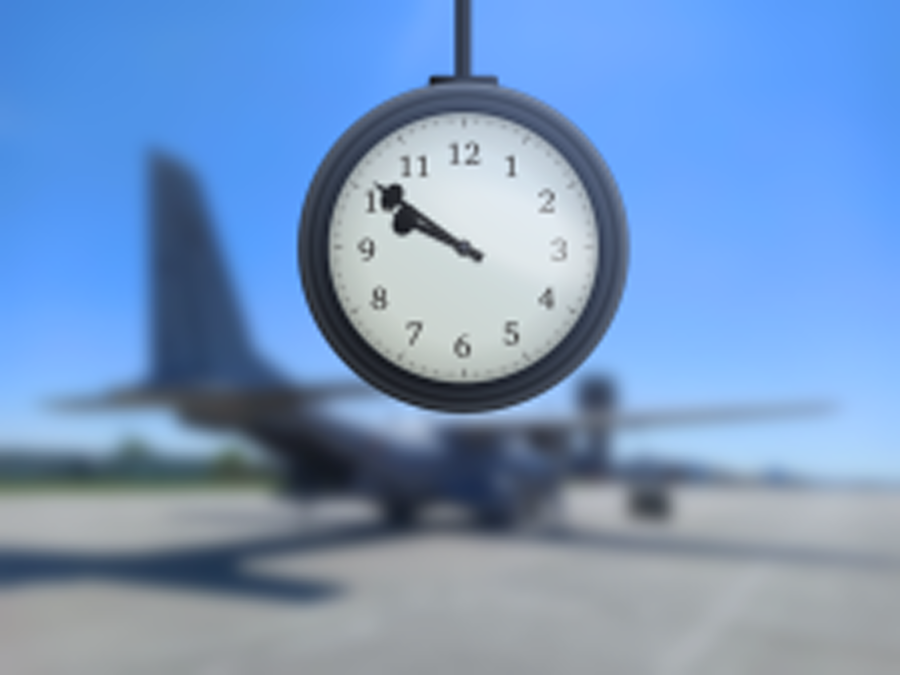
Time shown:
**9:51**
